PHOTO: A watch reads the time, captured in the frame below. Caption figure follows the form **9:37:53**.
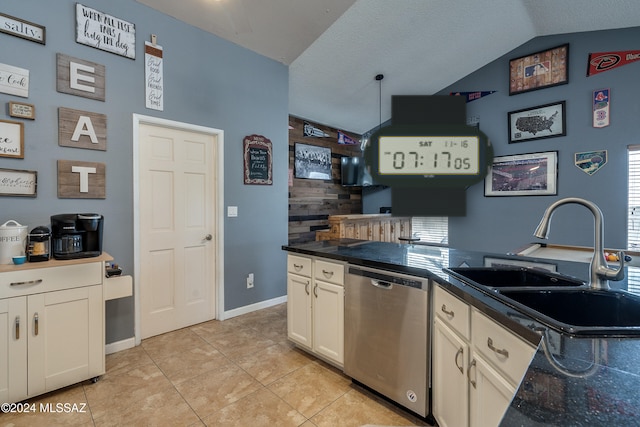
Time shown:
**7:17:05**
